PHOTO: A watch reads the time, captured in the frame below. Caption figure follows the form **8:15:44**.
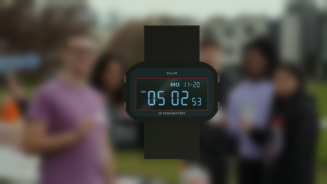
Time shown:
**5:02:53**
